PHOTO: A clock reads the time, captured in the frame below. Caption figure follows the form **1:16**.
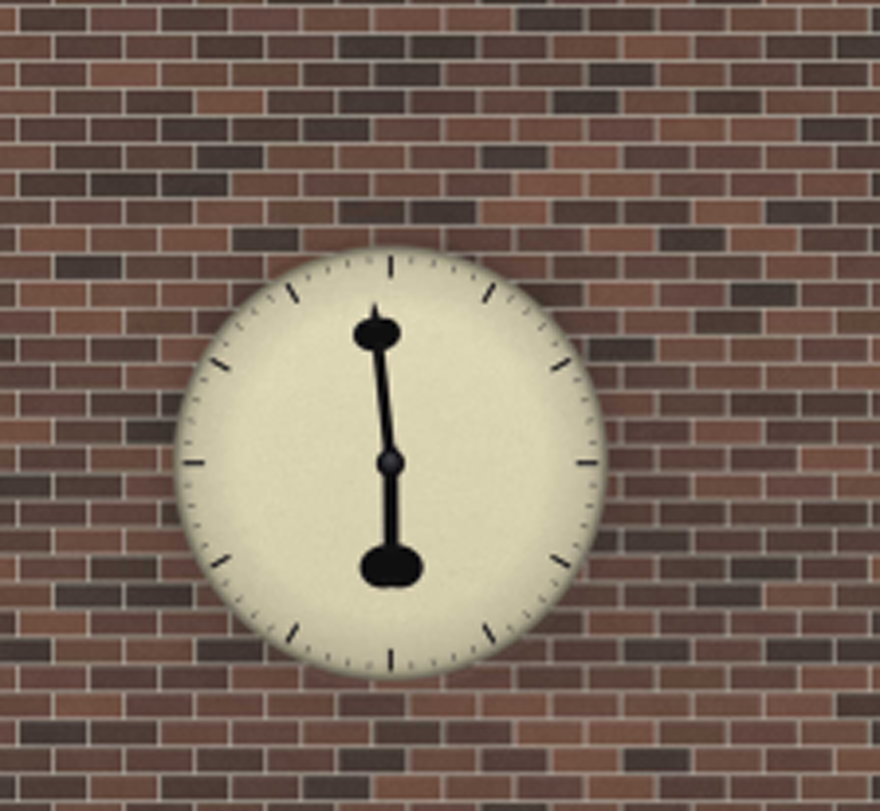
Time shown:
**5:59**
